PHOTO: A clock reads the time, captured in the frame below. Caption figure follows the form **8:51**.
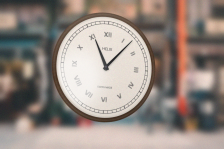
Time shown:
**11:07**
